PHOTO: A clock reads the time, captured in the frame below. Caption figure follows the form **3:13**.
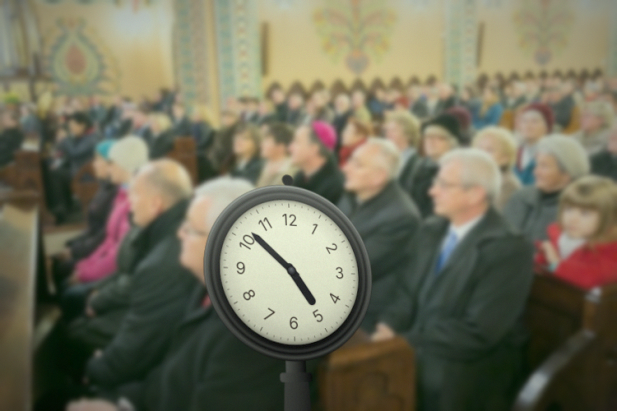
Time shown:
**4:52**
